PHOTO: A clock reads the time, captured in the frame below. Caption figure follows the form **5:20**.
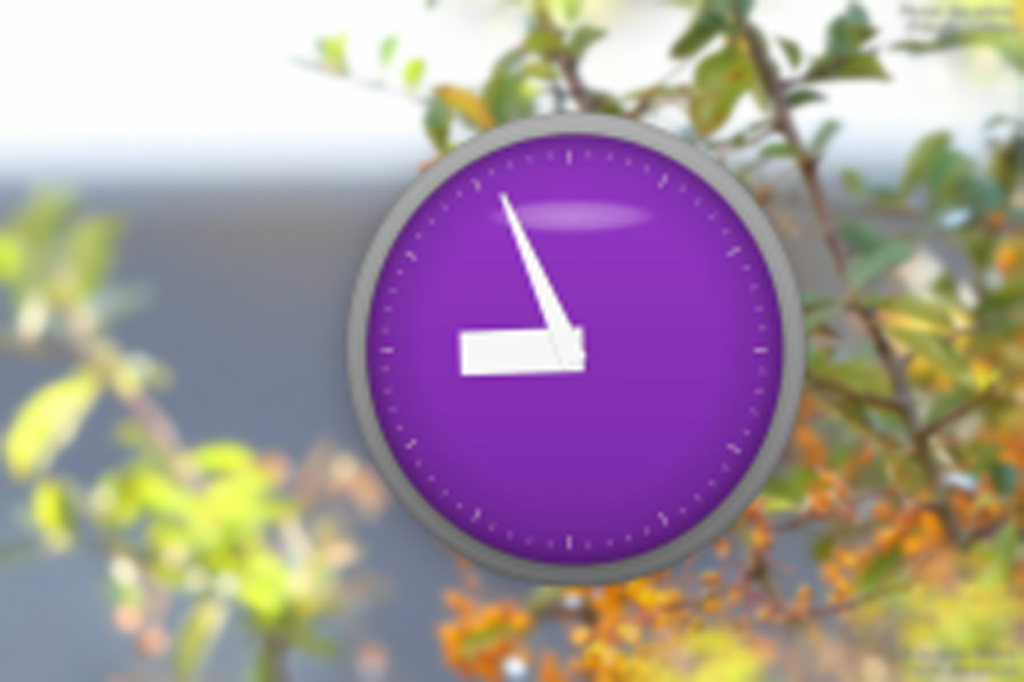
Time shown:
**8:56**
